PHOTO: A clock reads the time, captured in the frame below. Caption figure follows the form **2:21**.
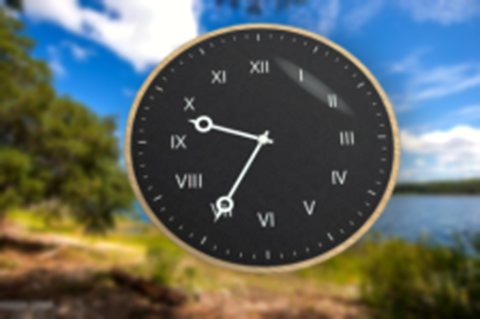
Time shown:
**9:35**
